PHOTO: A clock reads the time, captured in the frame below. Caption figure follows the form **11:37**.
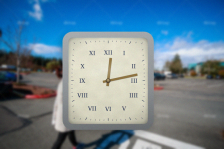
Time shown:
**12:13**
